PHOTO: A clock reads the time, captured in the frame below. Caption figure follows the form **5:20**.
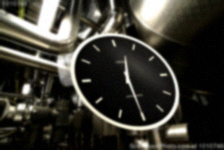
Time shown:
**12:30**
